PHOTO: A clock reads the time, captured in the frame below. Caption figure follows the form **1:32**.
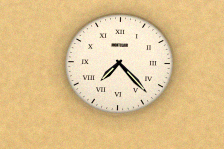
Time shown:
**7:23**
